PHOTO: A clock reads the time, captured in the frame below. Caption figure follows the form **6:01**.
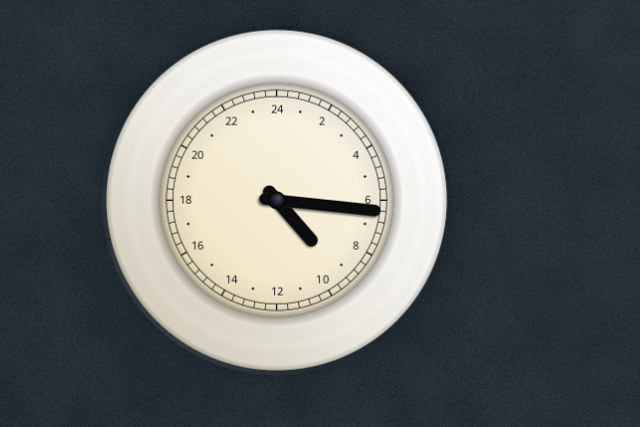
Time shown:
**9:16**
